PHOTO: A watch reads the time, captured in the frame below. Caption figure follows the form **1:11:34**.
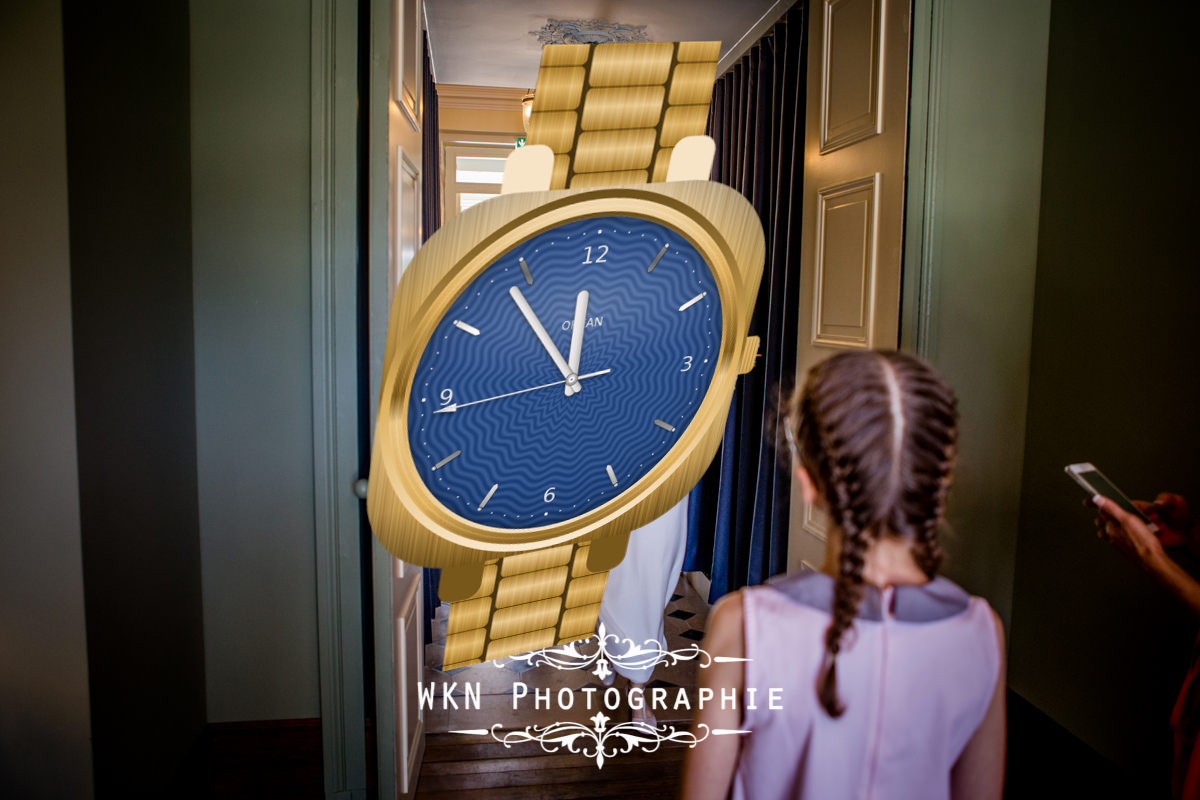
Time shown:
**11:53:44**
